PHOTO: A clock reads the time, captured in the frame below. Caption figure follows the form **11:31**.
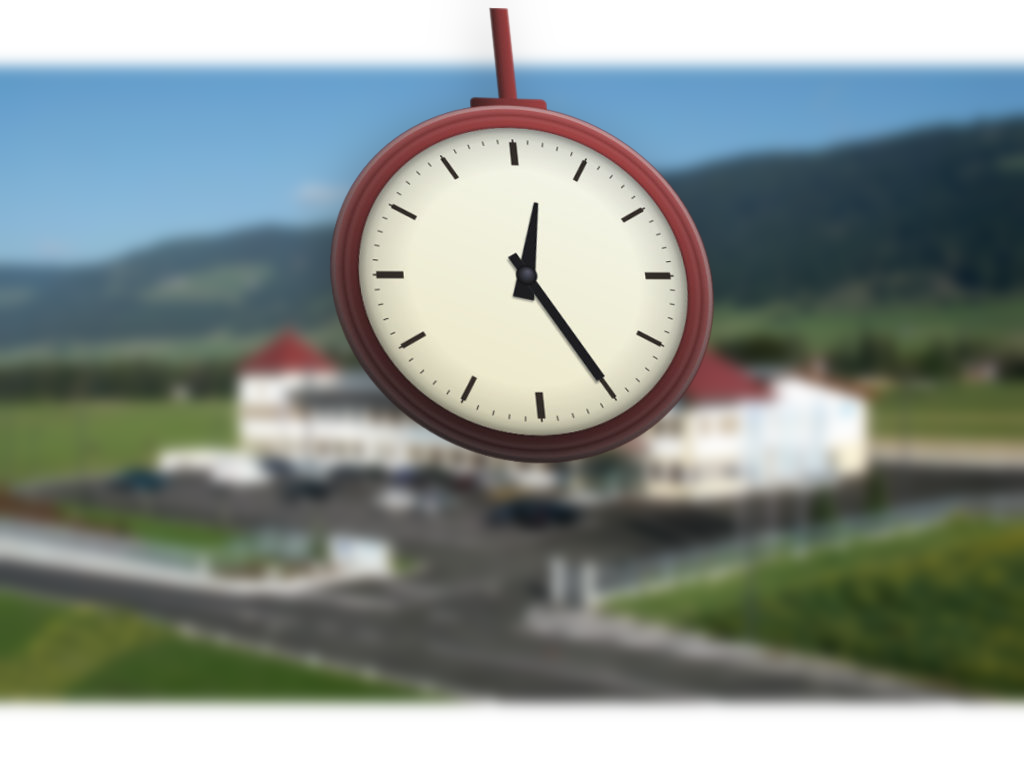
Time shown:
**12:25**
